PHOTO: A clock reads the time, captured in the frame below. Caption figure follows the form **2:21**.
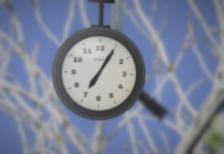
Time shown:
**7:05**
